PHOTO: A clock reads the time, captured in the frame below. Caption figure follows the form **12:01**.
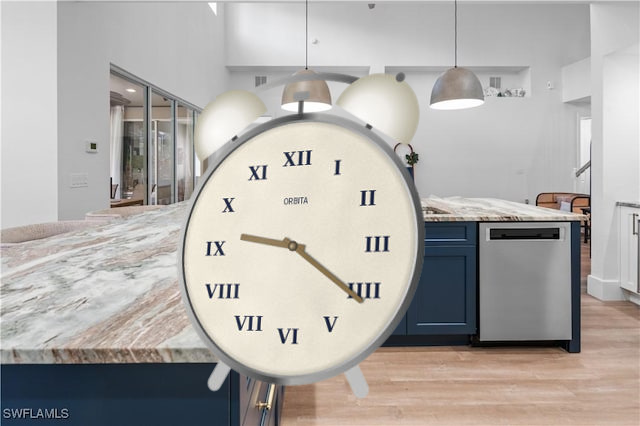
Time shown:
**9:21**
